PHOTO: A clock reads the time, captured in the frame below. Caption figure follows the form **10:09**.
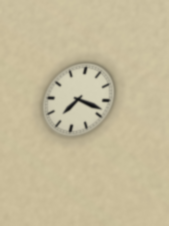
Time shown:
**7:18**
